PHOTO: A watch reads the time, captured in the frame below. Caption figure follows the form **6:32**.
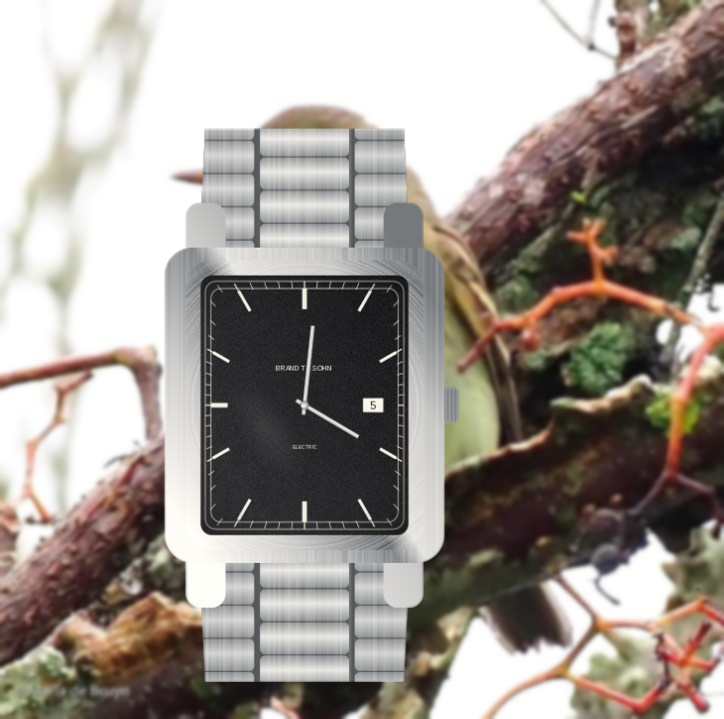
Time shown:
**4:01**
